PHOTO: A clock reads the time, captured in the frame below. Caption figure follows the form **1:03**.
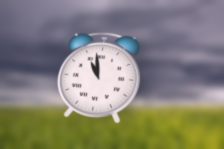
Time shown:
**10:58**
